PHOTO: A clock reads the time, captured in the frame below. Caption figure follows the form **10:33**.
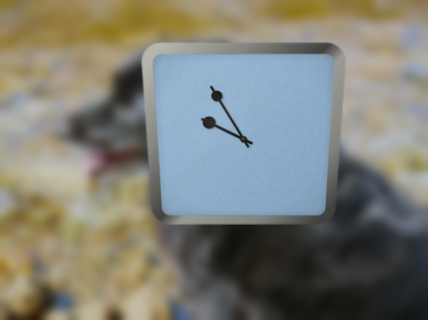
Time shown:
**9:55**
